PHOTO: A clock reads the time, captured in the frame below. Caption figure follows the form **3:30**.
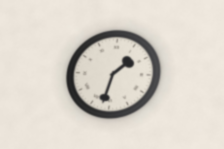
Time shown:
**1:32**
